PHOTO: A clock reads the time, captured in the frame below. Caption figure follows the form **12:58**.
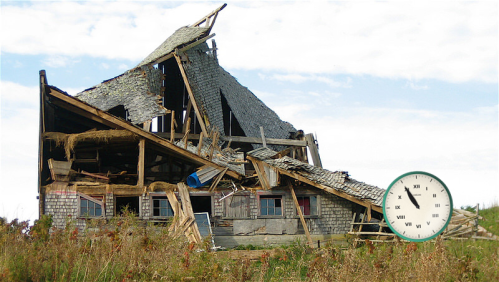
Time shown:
**10:55**
